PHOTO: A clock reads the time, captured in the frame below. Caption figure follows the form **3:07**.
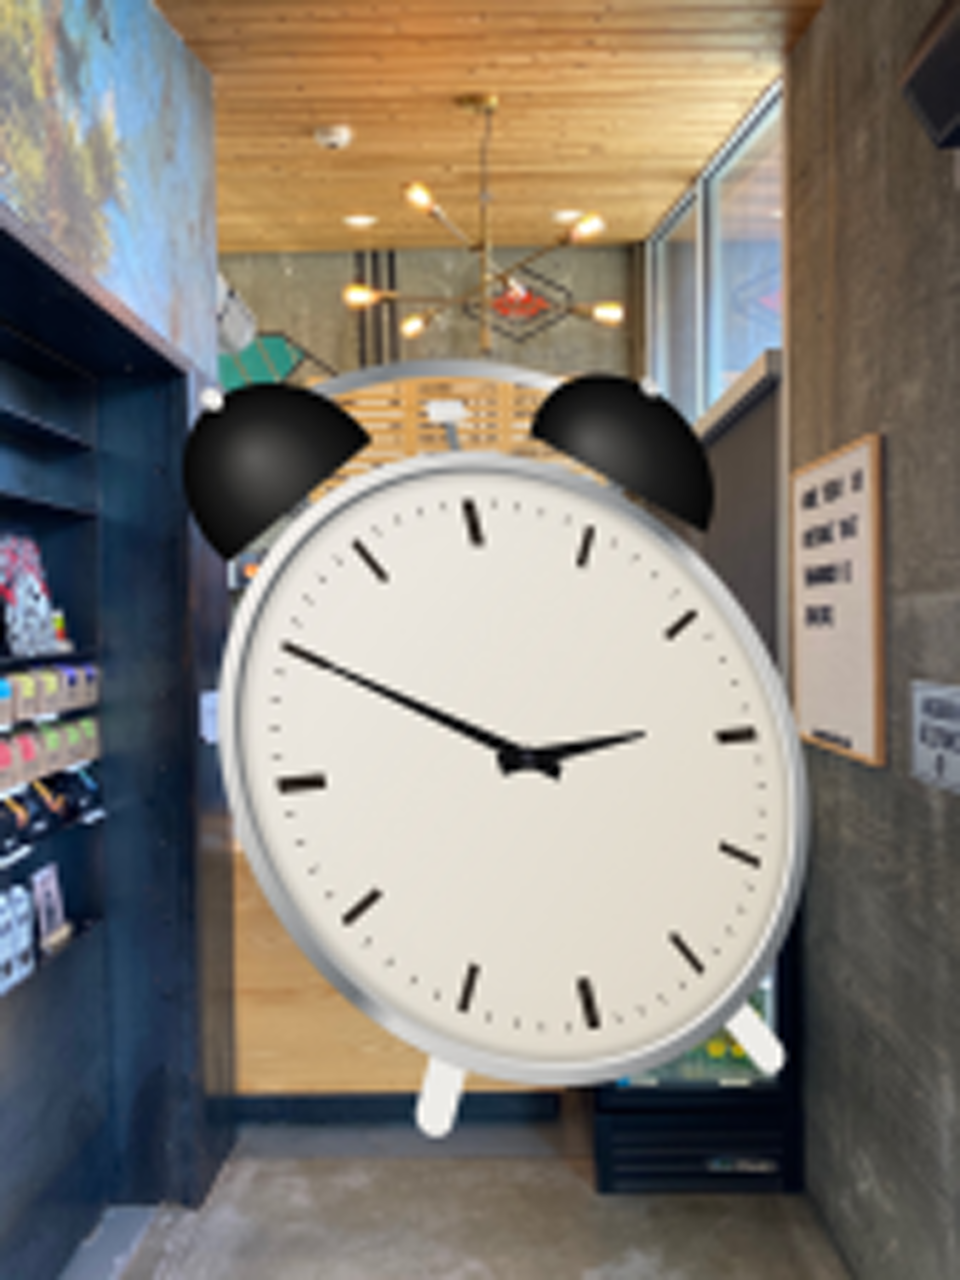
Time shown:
**2:50**
